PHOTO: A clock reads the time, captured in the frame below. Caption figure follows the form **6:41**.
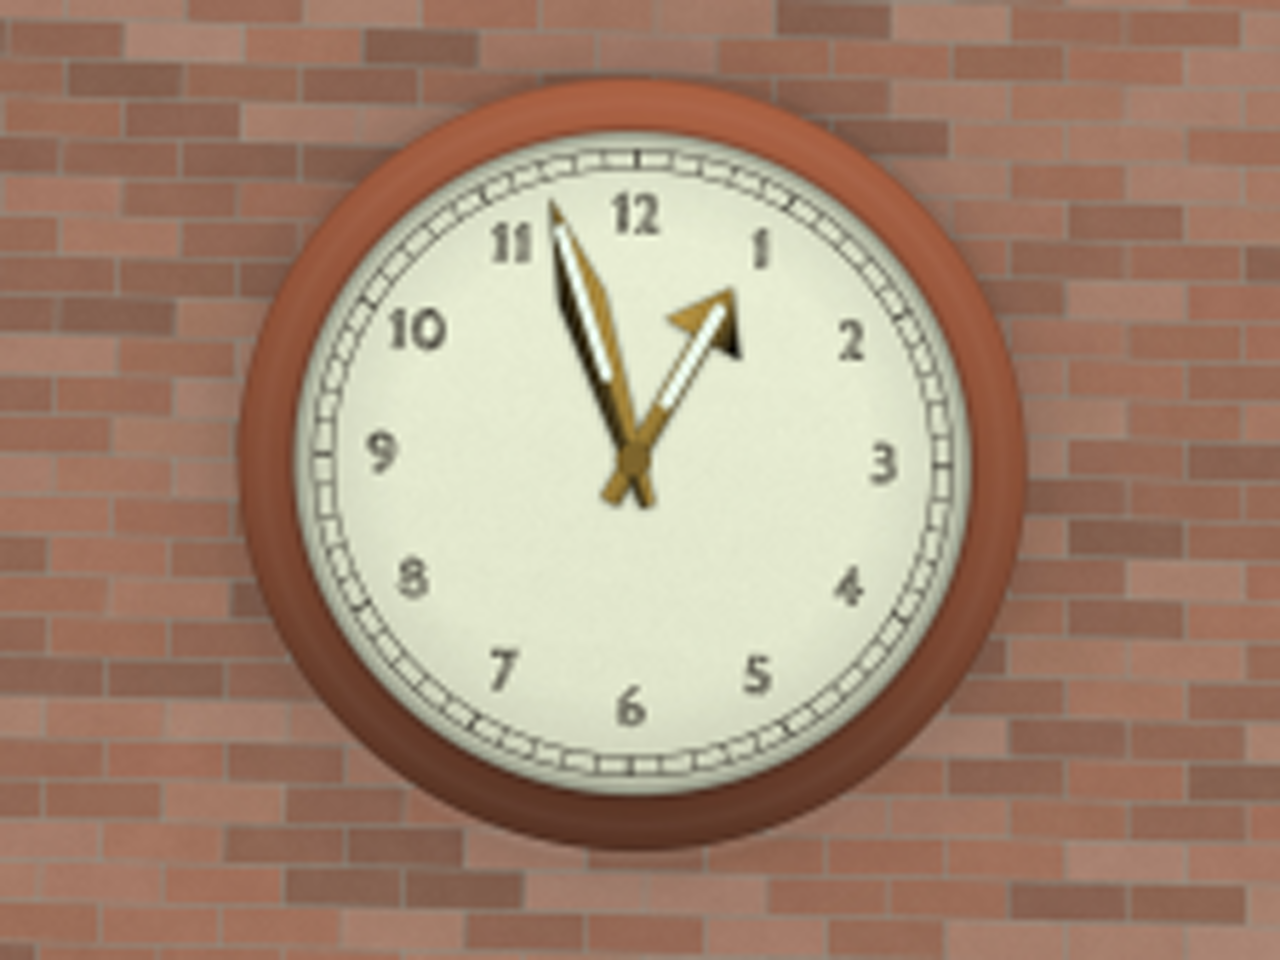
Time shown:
**12:57**
